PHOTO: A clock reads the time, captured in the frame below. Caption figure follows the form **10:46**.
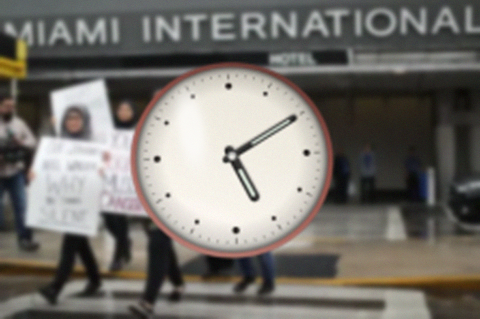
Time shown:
**5:10**
